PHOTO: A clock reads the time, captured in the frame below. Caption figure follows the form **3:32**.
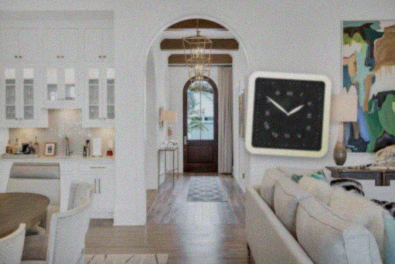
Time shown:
**1:51**
